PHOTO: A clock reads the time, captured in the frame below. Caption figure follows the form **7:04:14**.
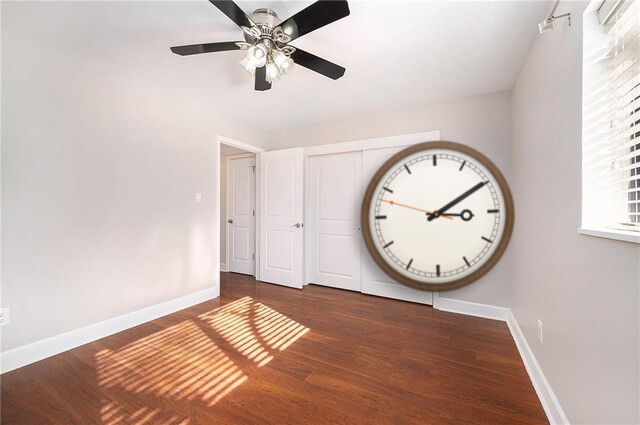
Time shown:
**3:09:48**
